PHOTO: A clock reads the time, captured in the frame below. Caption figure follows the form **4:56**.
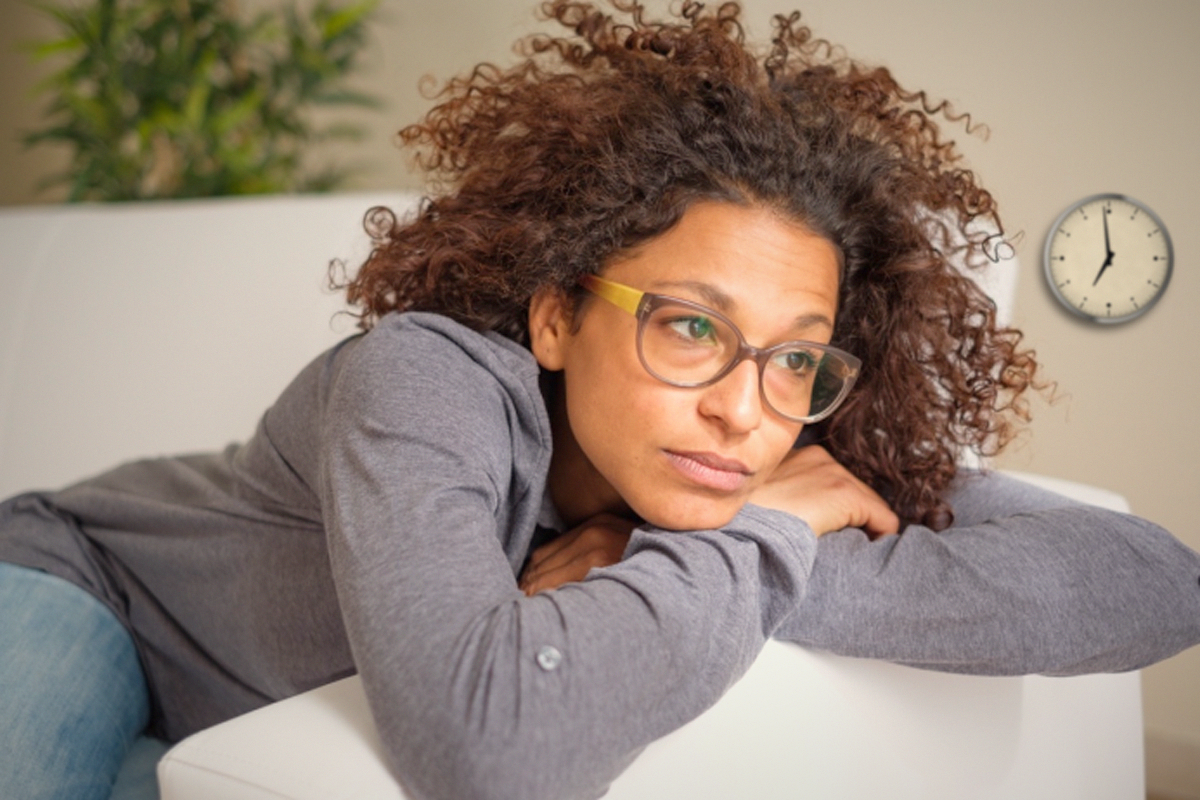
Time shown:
**6:59**
